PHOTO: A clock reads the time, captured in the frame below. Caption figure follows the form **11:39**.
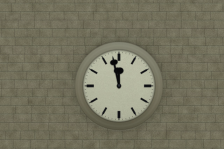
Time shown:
**11:58**
